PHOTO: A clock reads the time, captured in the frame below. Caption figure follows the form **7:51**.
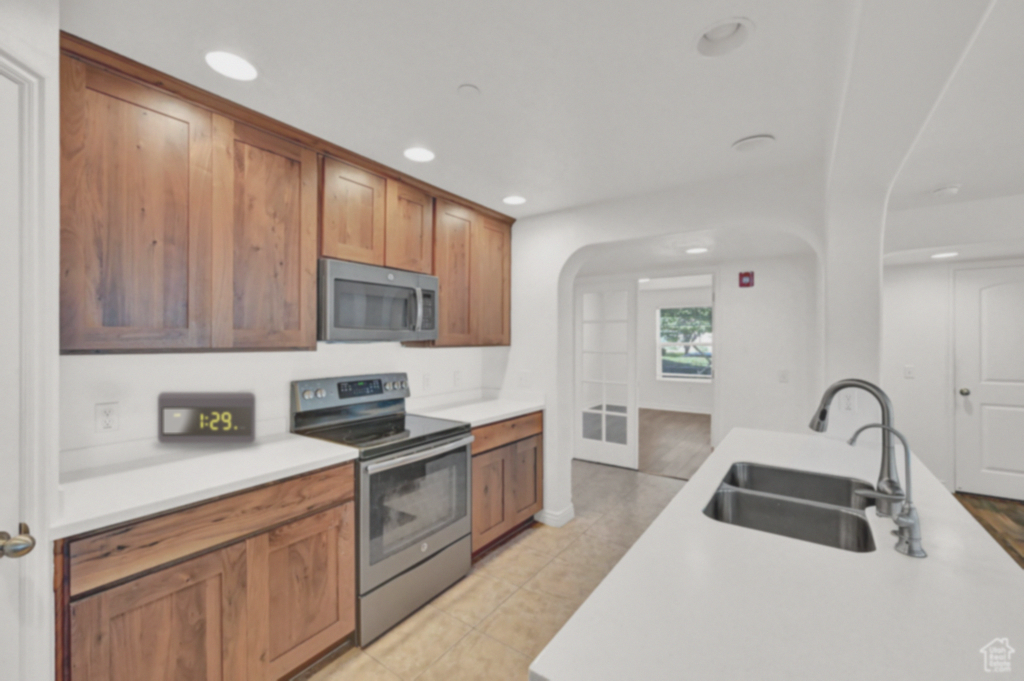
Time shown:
**1:29**
